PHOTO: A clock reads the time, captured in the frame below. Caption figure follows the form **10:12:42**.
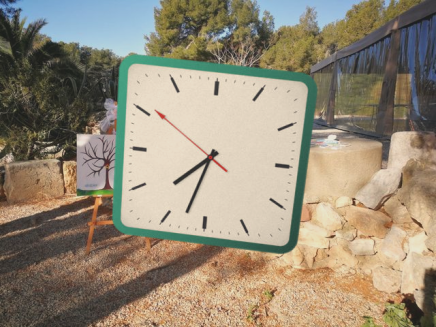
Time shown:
**7:32:51**
